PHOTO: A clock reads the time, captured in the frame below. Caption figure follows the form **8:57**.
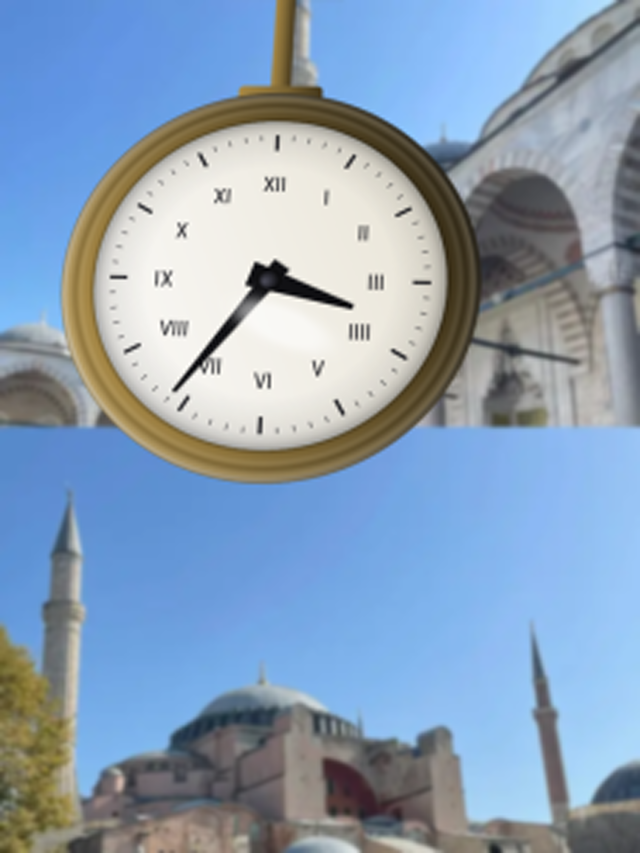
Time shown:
**3:36**
